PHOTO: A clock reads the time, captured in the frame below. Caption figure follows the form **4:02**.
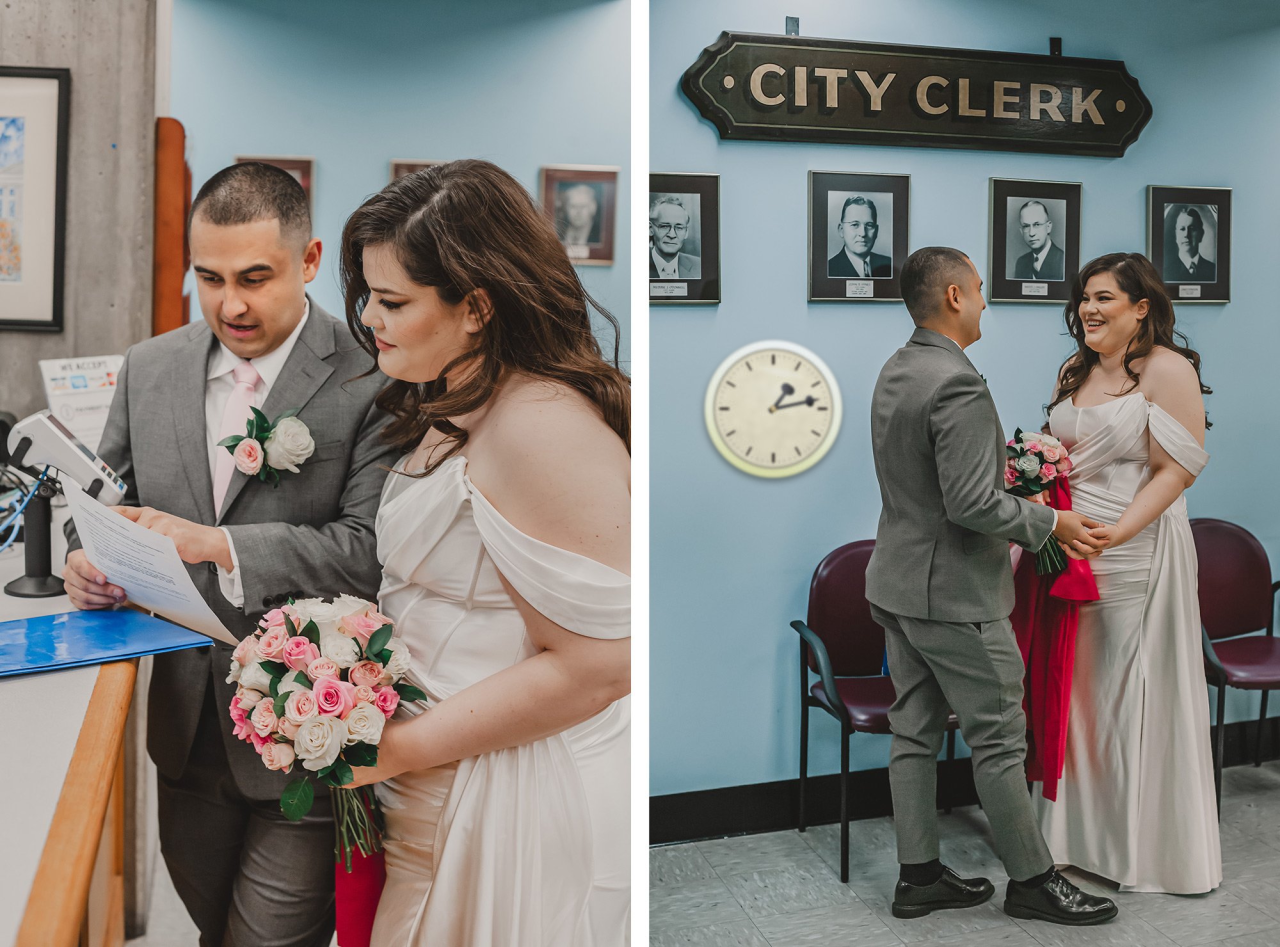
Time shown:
**1:13**
